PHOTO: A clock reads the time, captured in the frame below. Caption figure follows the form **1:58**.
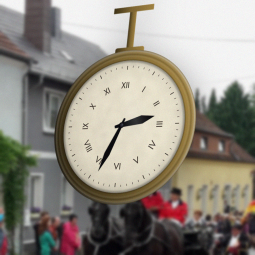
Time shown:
**2:34**
